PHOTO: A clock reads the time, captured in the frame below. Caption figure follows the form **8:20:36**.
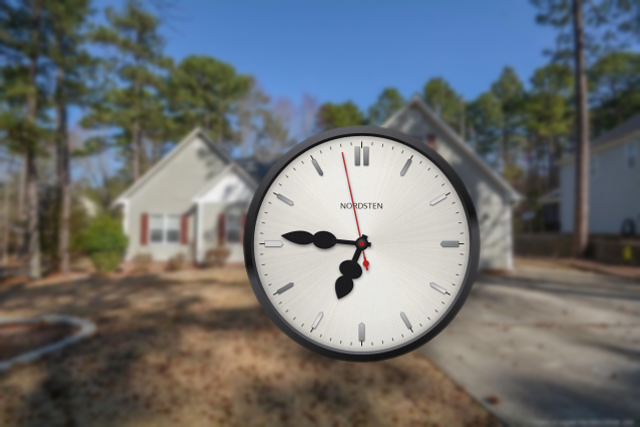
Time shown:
**6:45:58**
